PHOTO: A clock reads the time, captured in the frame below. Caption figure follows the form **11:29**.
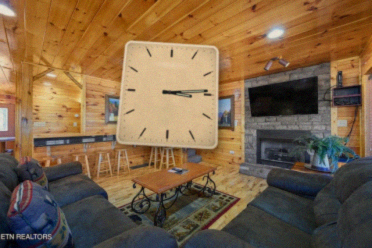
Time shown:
**3:14**
